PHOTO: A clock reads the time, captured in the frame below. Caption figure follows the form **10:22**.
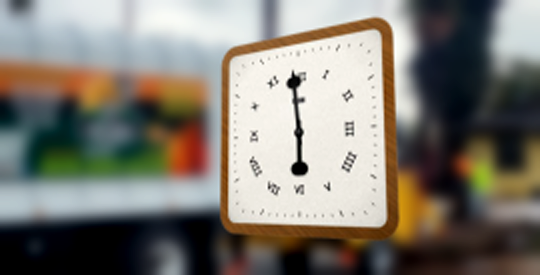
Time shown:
**5:59**
